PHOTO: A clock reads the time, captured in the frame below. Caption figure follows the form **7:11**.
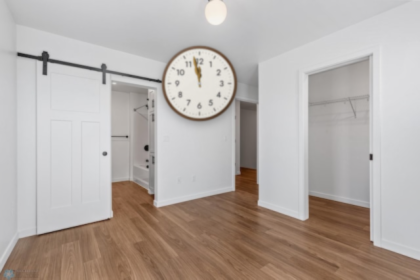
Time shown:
**11:58**
